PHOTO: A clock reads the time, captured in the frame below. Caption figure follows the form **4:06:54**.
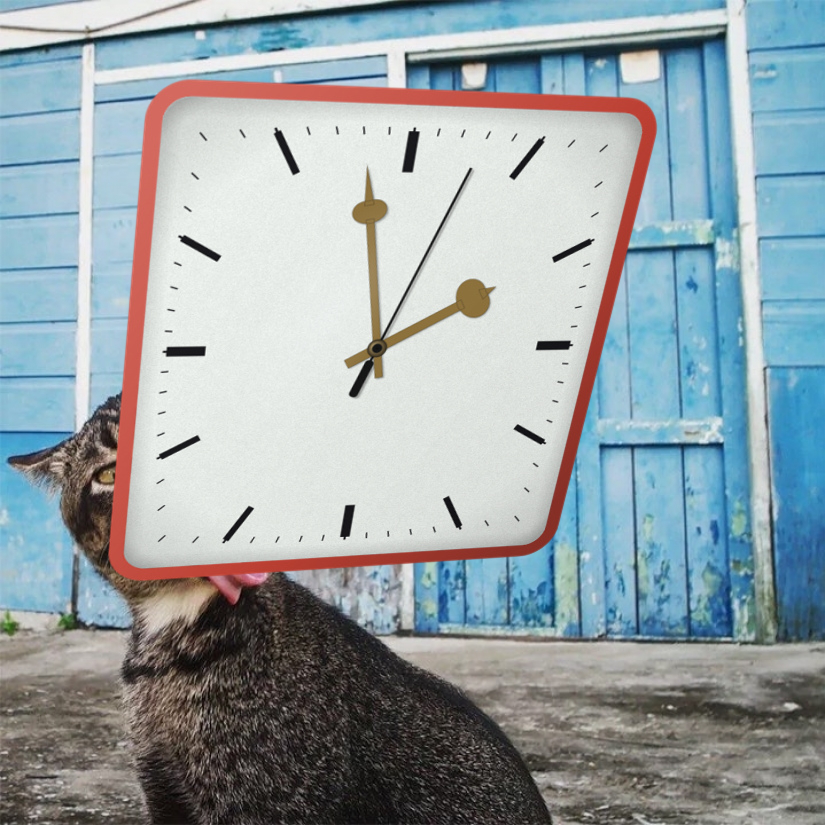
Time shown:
**1:58:03**
